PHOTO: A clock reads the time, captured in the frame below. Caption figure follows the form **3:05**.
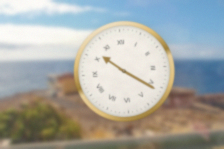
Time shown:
**10:21**
